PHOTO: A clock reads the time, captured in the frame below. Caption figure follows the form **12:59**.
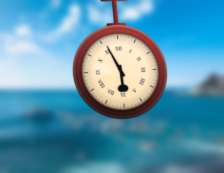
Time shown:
**5:56**
